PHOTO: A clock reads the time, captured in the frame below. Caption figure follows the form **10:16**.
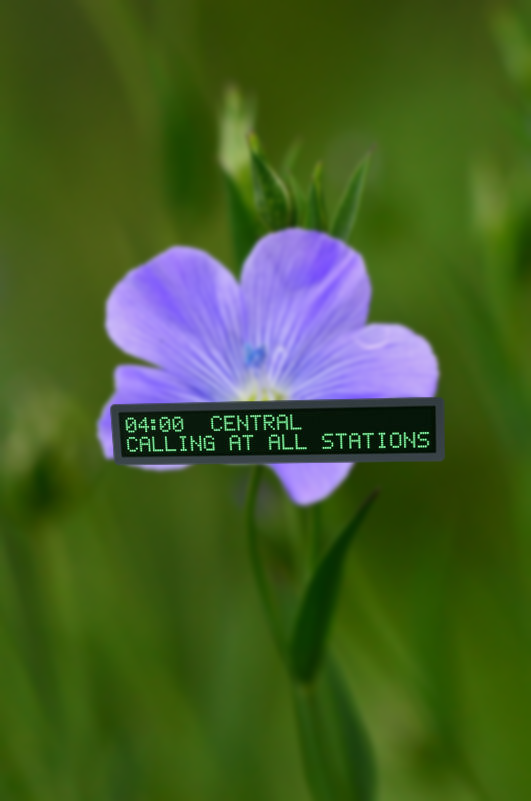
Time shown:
**4:00**
